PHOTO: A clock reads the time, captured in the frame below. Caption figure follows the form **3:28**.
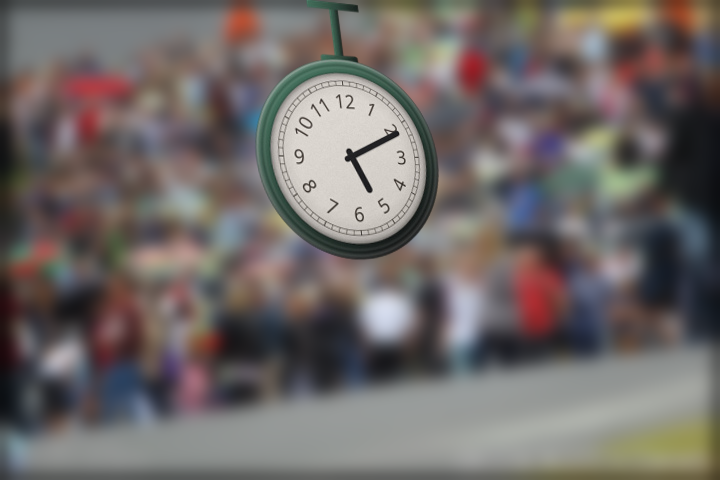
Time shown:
**5:11**
